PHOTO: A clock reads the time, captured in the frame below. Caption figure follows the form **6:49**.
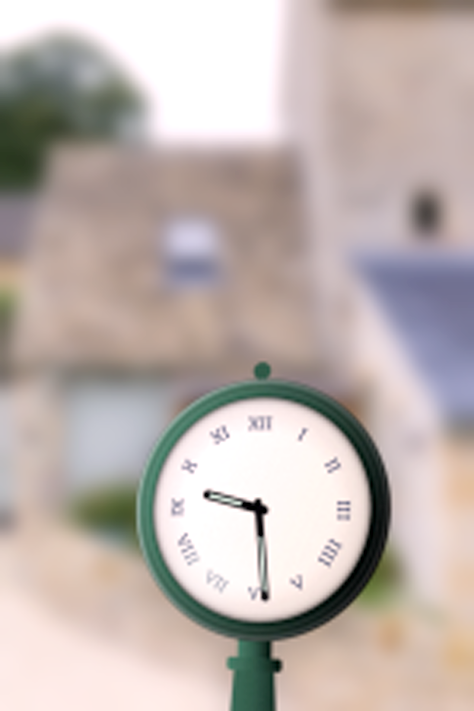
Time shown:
**9:29**
